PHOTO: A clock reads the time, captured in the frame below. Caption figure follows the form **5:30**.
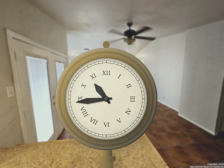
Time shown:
**10:44**
